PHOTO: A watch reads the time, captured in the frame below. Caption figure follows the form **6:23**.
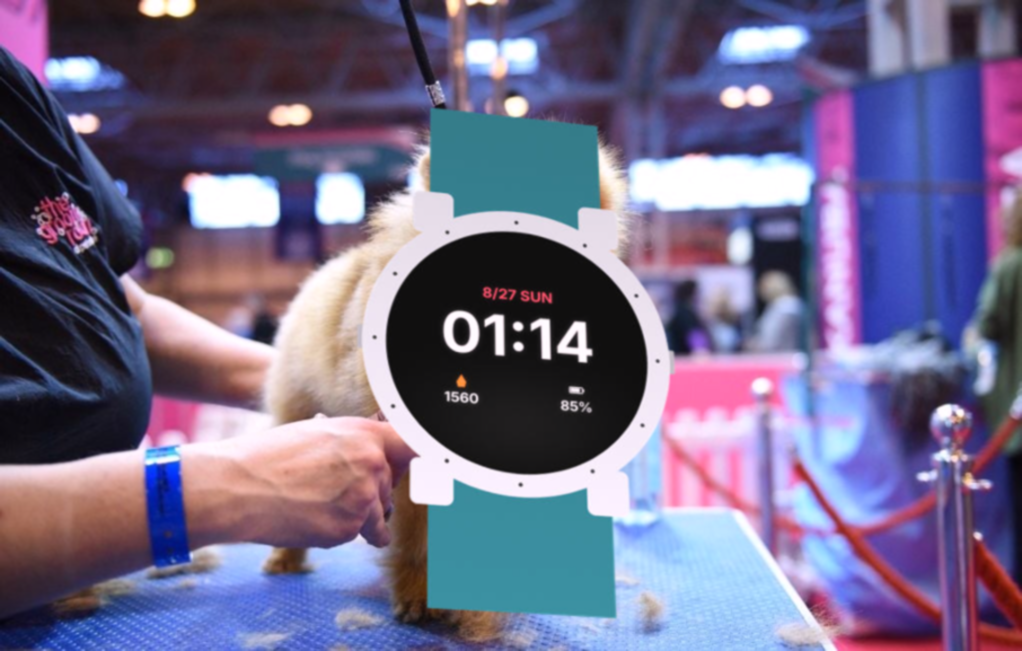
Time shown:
**1:14**
